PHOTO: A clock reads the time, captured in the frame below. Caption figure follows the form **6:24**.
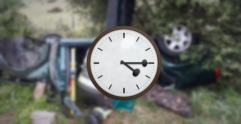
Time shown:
**4:15**
